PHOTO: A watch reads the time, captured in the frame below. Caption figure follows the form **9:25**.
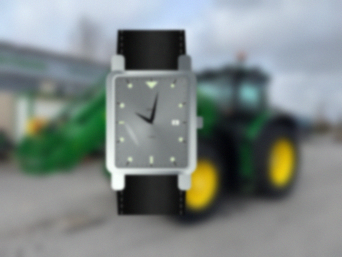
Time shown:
**10:02**
